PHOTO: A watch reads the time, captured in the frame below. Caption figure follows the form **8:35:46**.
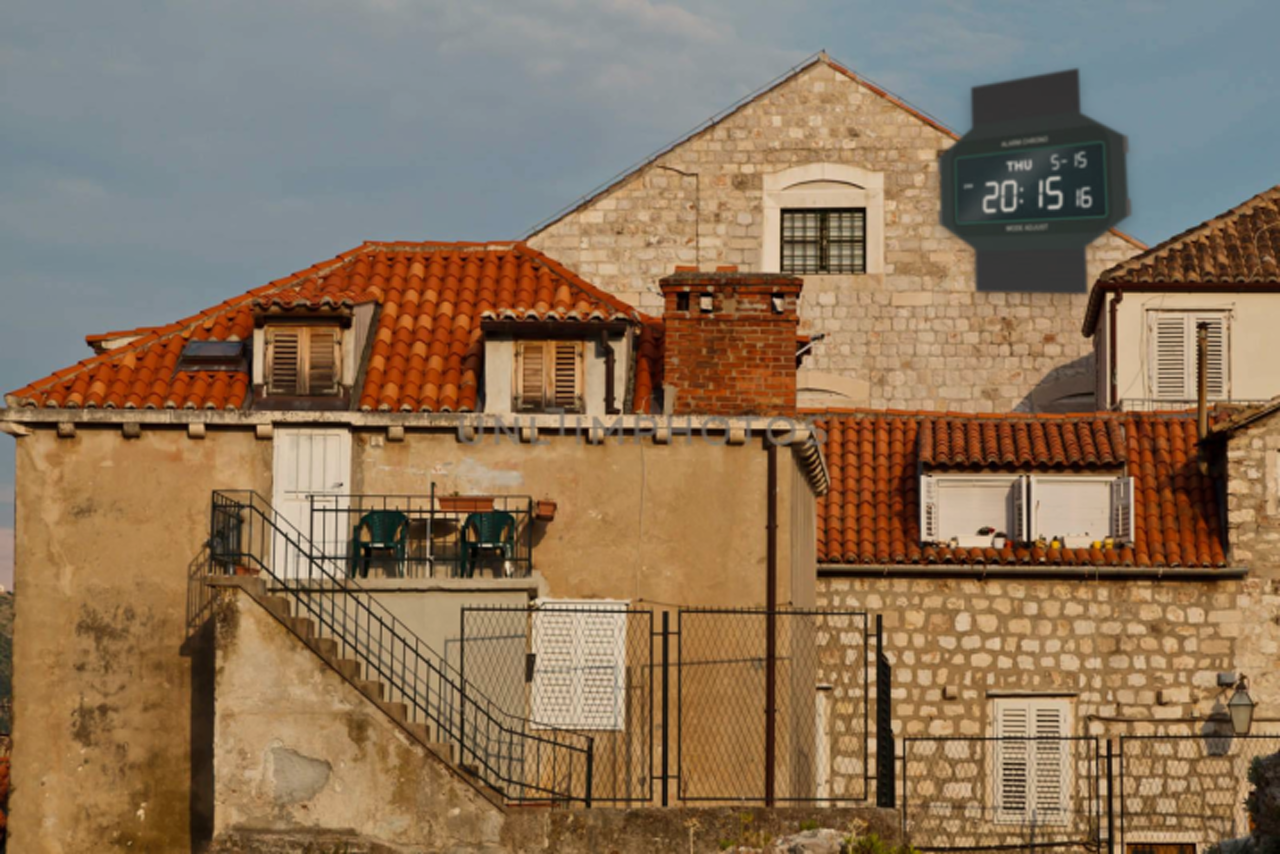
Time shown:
**20:15:16**
